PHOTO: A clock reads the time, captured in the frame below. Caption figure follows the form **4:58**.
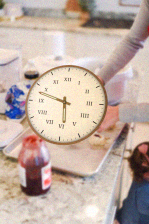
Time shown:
**5:48**
